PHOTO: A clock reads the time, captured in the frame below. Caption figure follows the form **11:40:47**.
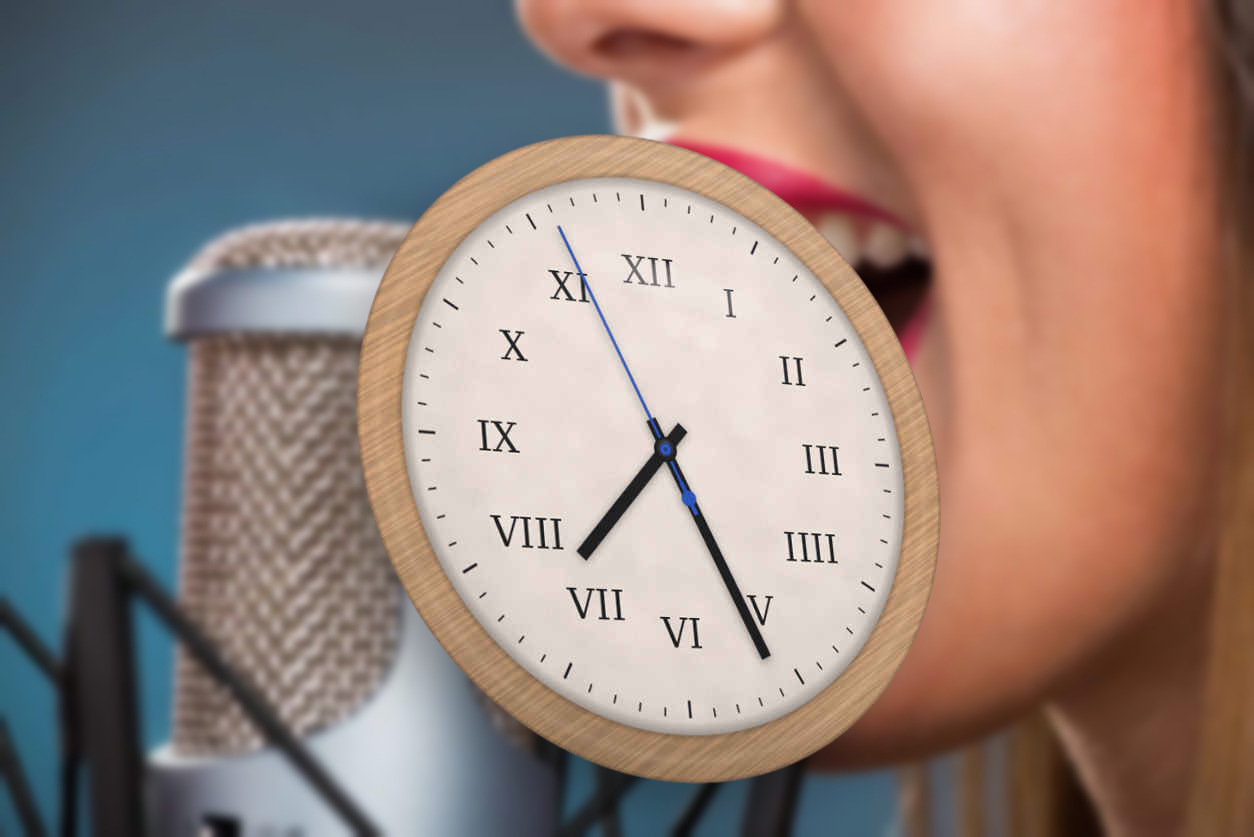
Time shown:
**7:25:56**
